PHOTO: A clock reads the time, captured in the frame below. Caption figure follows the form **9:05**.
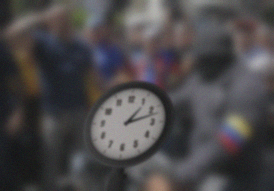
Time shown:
**1:12**
